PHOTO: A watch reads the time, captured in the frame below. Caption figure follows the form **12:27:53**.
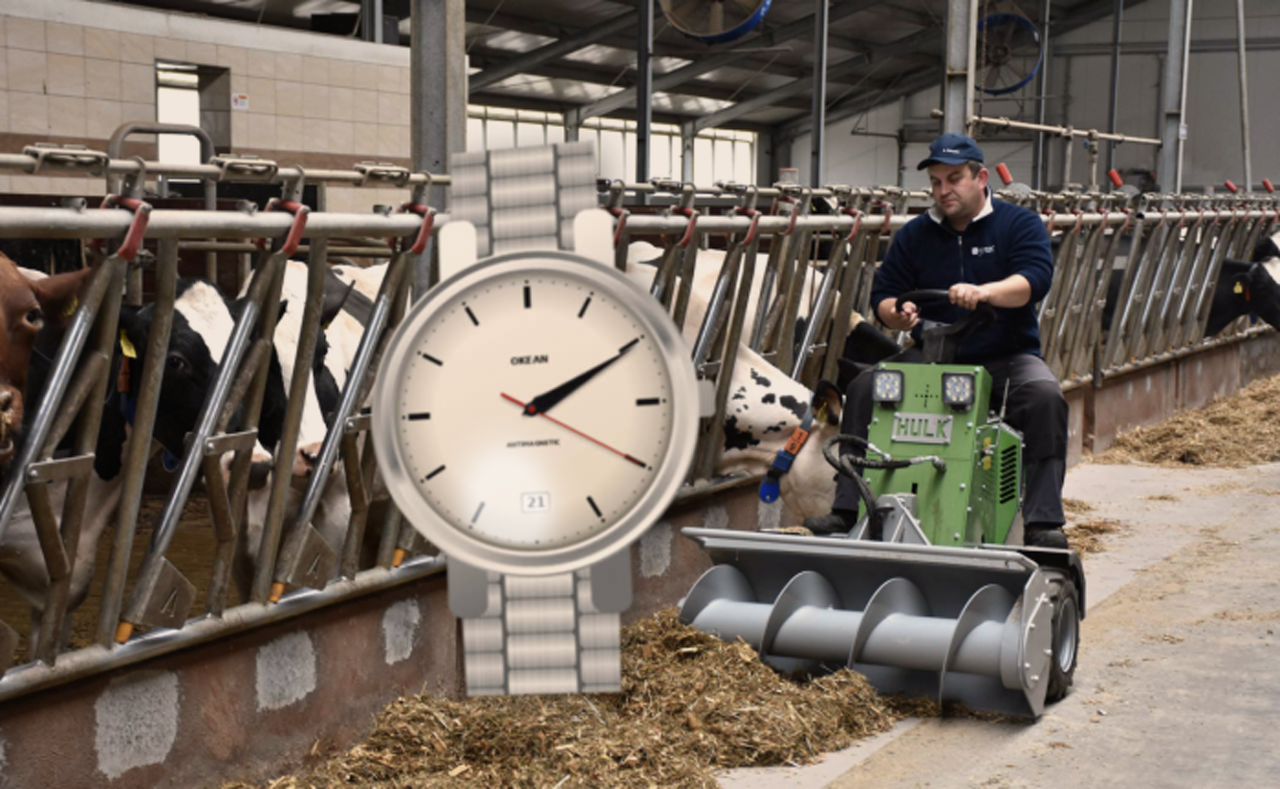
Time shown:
**2:10:20**
